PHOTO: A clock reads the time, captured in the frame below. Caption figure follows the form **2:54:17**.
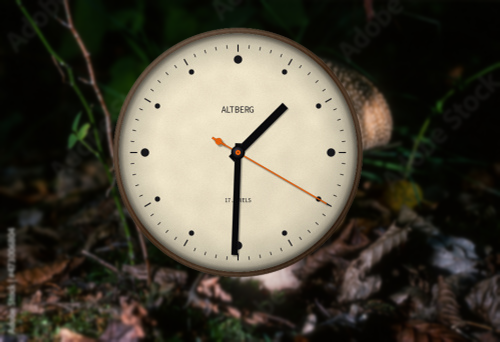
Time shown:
**1:30:20**
